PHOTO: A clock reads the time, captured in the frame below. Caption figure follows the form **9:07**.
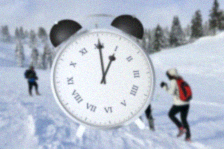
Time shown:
**1:00**
